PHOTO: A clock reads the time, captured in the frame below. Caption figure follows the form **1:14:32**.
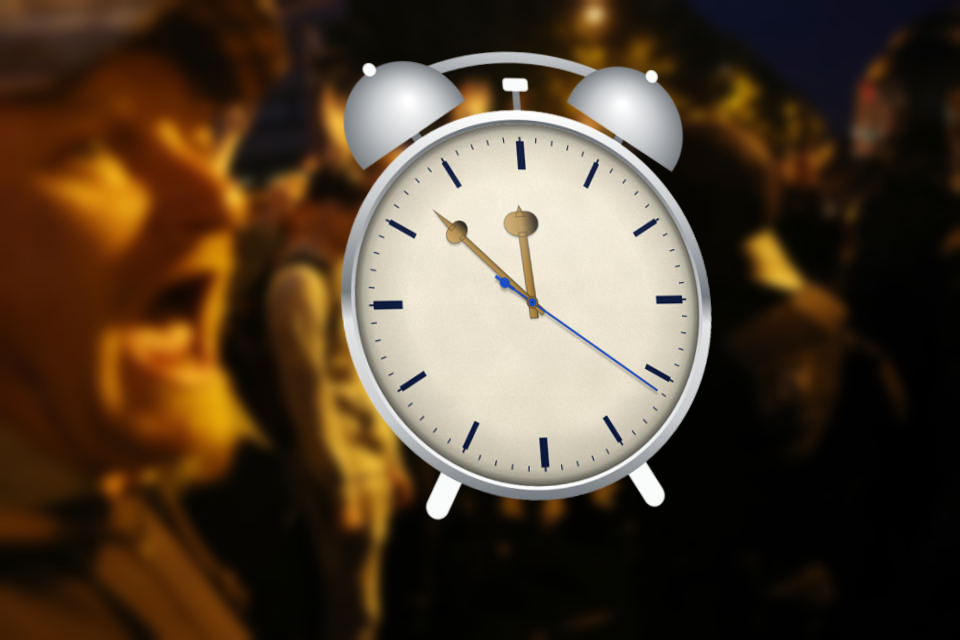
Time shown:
**11:52:21**
